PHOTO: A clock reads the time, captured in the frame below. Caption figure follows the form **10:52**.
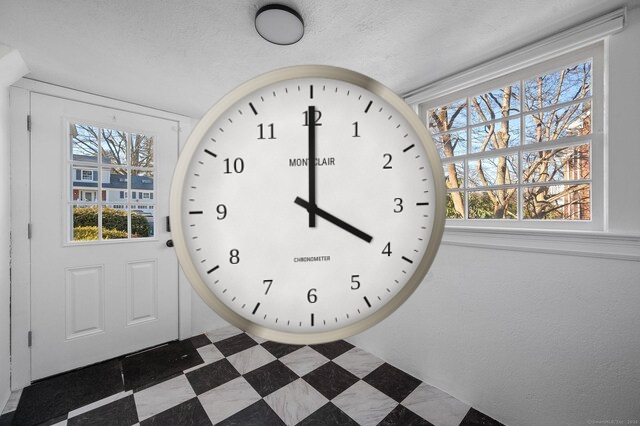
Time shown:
**4:00**
